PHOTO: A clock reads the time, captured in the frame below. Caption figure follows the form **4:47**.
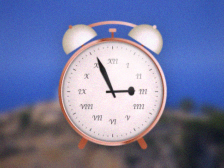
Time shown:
**2:56**
